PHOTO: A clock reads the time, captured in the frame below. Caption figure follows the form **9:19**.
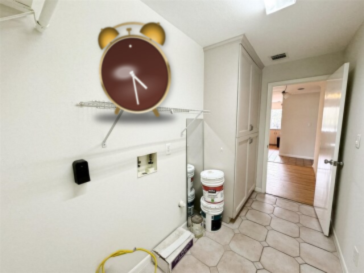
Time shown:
**4:29**
